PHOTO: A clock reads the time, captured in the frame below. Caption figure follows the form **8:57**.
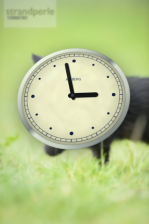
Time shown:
**2:58**
